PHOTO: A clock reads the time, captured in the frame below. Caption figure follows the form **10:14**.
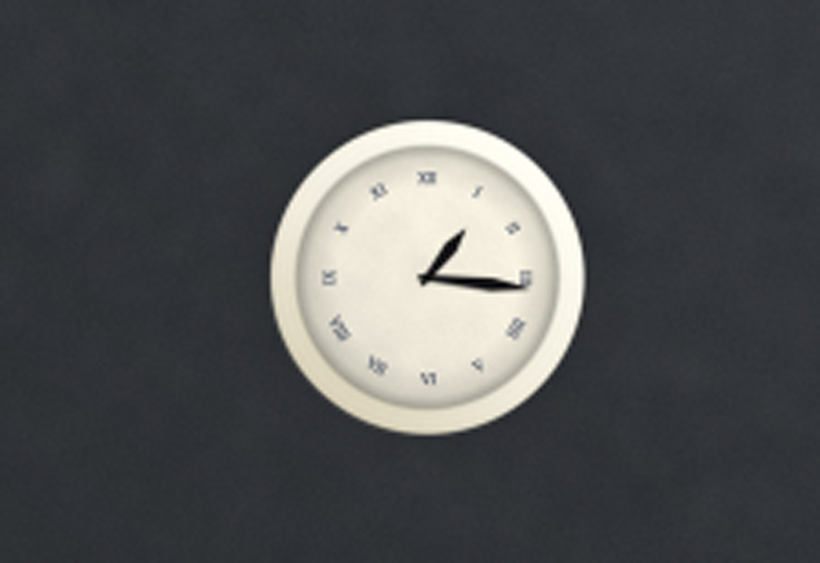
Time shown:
**1:16**
